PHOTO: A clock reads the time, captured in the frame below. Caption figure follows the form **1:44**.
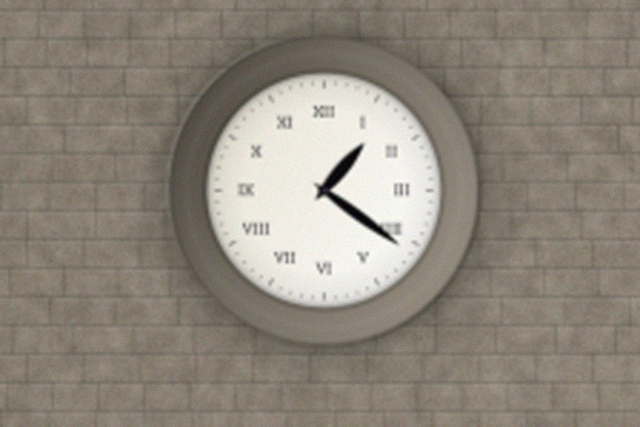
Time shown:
**1:21**
